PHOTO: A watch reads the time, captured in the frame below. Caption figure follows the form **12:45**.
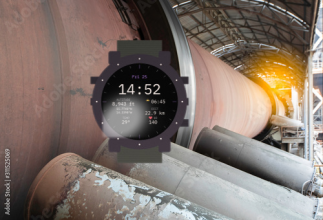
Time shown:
**14:52**
